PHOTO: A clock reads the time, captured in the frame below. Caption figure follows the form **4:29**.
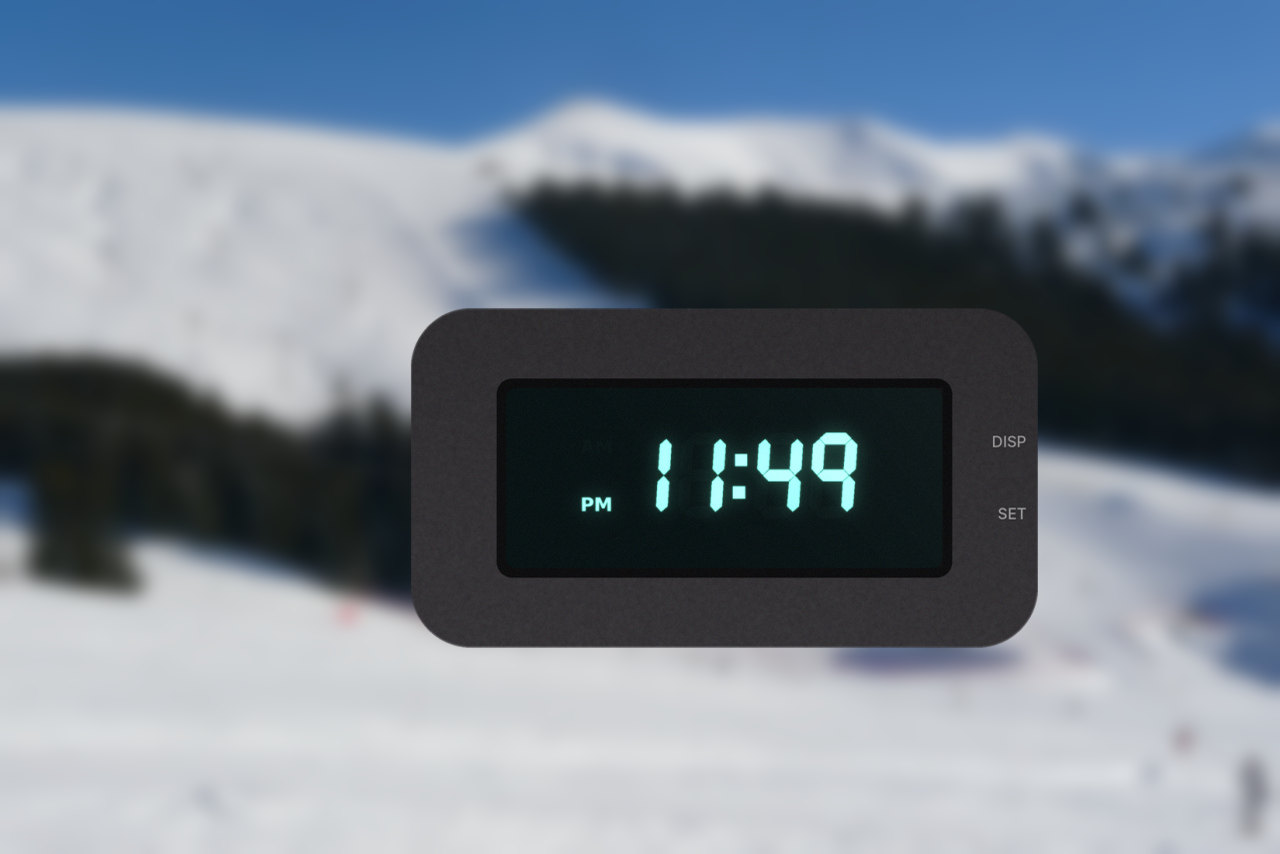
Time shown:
**11:49**
